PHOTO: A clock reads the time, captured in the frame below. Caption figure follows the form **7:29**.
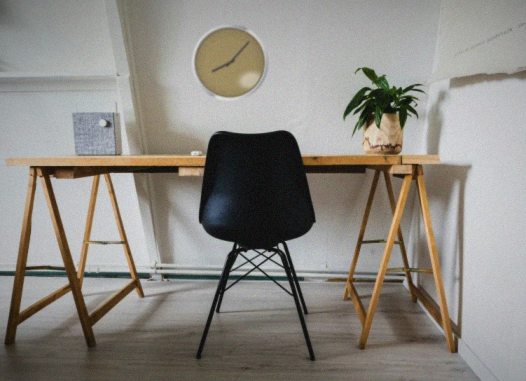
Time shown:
**8:07**
